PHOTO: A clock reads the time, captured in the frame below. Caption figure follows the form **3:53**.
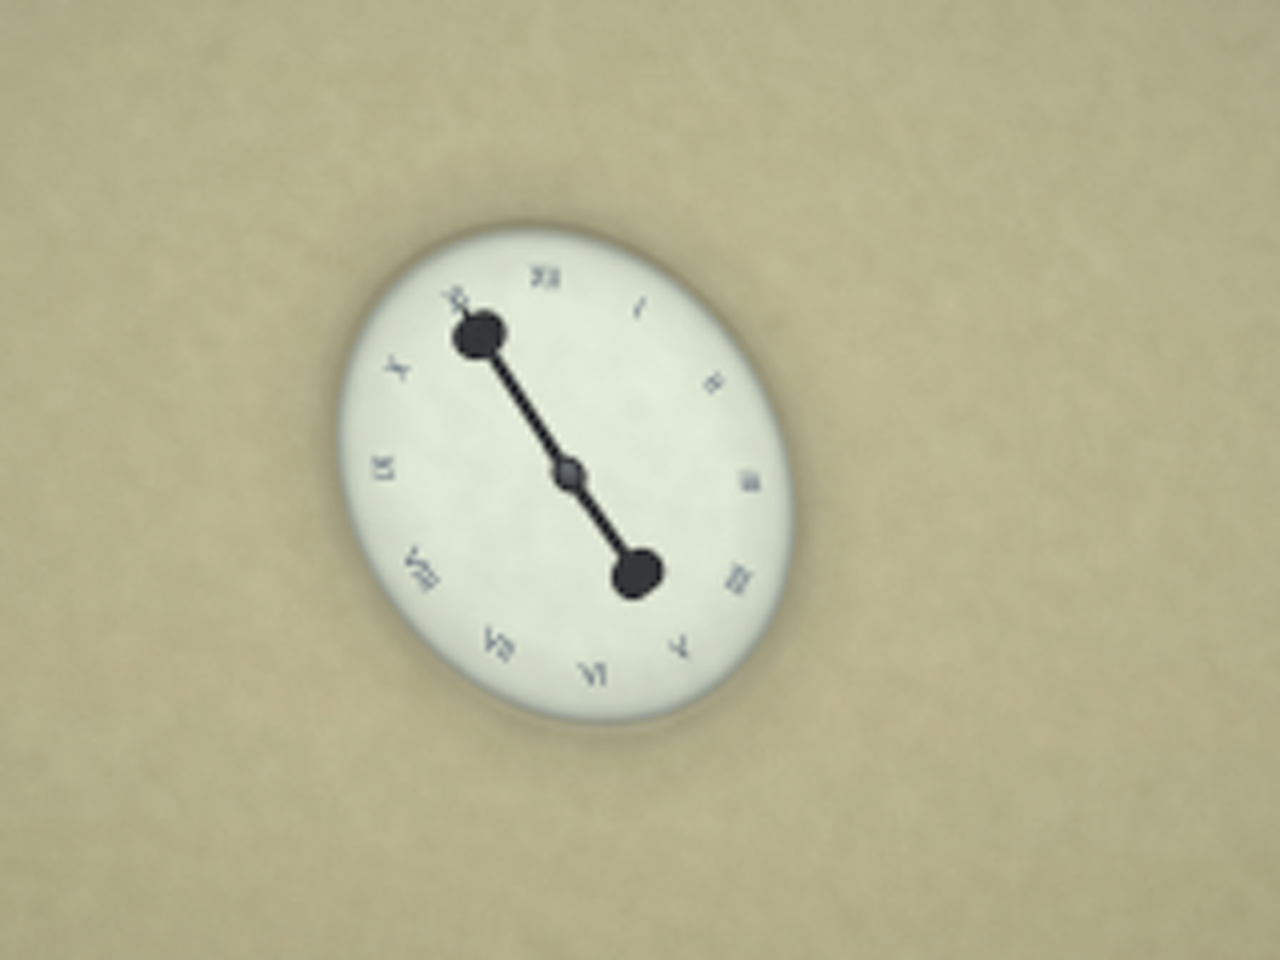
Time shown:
**4:55**
